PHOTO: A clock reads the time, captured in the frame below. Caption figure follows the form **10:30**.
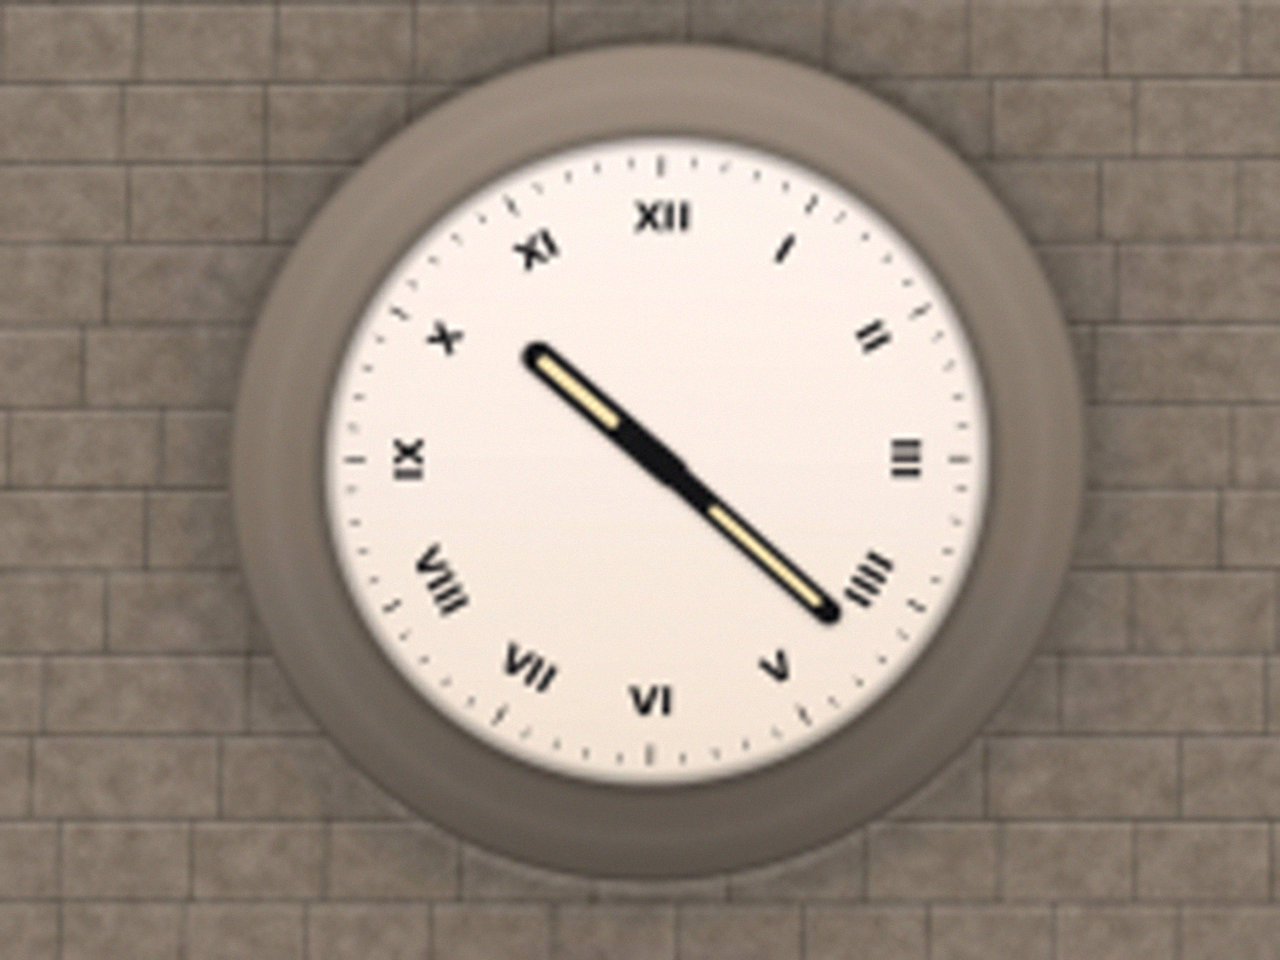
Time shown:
**10:22**
